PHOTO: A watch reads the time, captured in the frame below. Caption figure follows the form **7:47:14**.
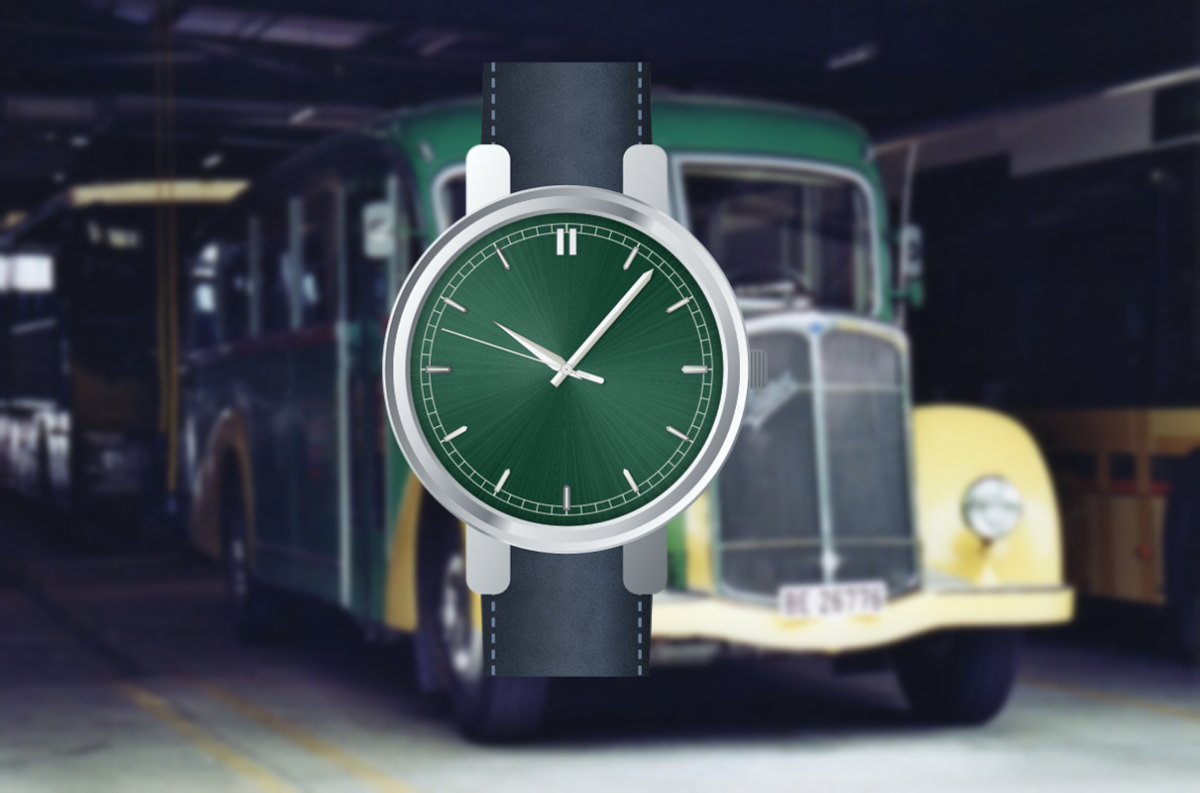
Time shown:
**10:06:48**
